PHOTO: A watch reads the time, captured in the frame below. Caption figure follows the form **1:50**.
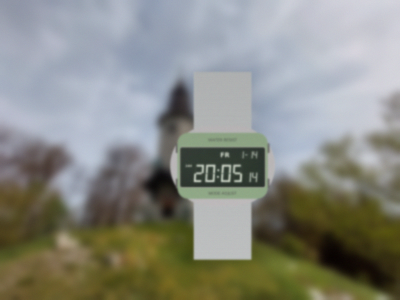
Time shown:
**20:05**
